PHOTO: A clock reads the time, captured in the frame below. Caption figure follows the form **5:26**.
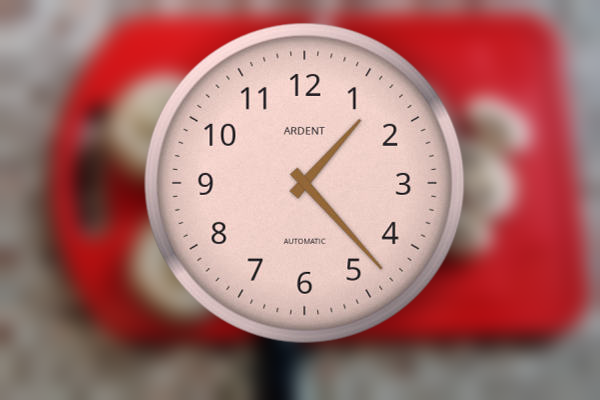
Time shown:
**1:23**
